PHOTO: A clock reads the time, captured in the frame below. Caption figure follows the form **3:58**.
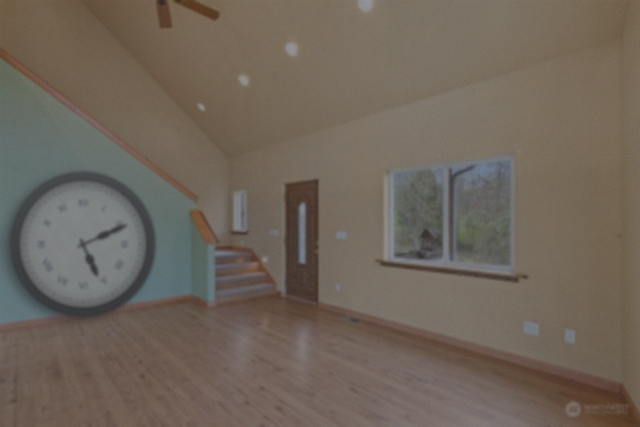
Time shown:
**5:11**
